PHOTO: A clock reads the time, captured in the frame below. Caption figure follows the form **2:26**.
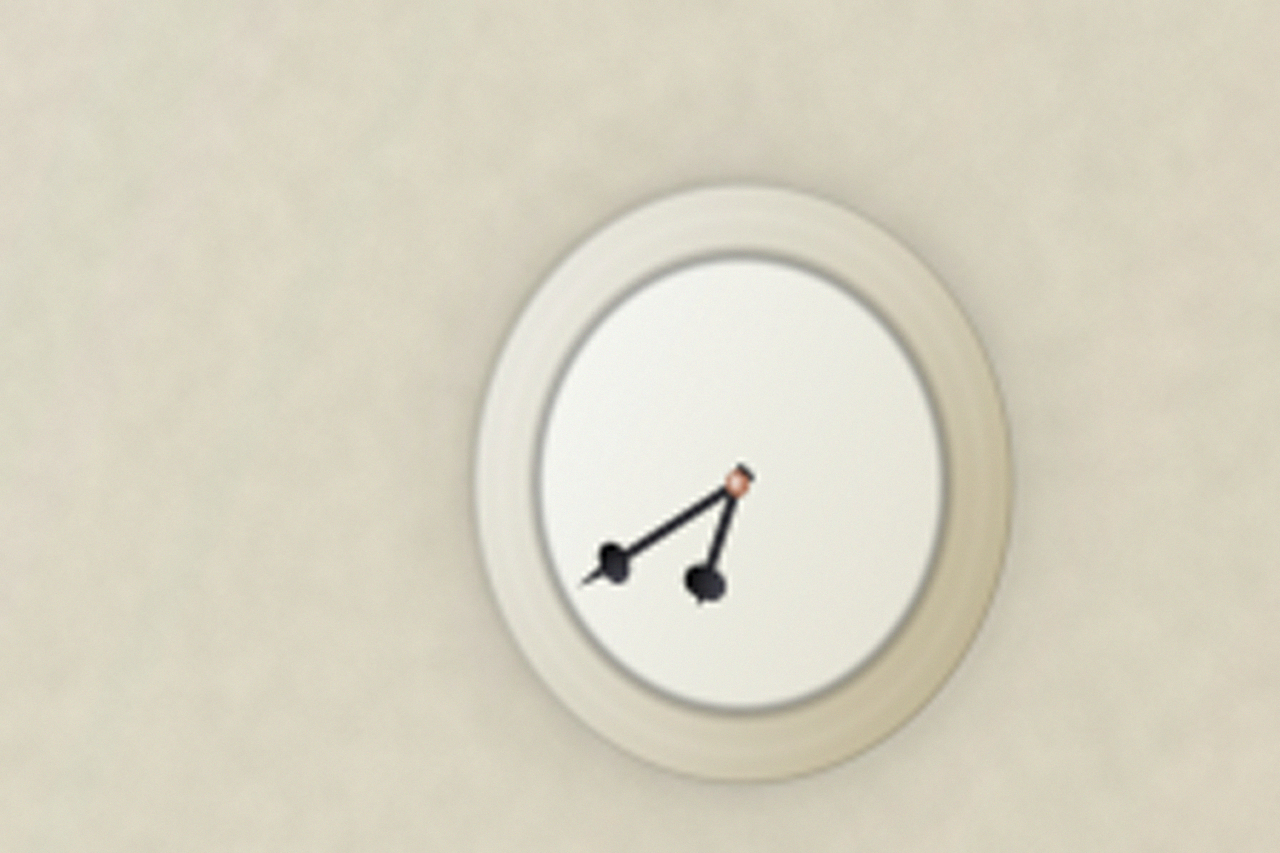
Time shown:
**6:40**
